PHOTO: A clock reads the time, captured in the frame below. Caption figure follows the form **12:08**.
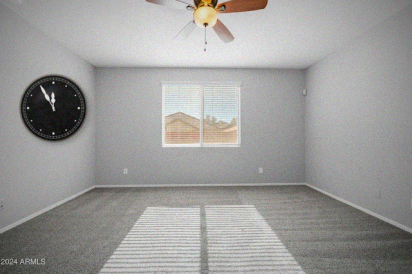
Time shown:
**11:55**
